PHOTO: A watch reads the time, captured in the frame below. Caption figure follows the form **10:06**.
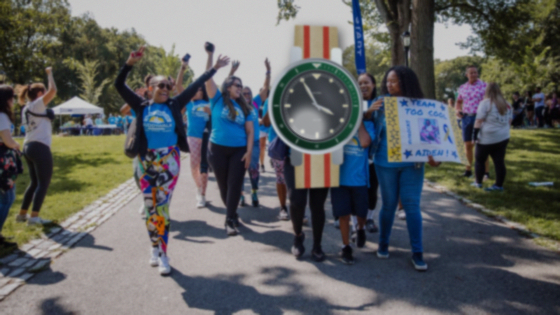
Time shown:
**3:55**
